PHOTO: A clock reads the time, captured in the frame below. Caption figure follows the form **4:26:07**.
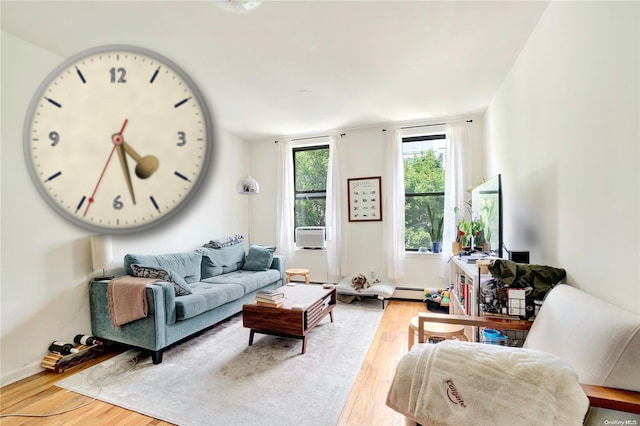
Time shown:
**4:27:34**
